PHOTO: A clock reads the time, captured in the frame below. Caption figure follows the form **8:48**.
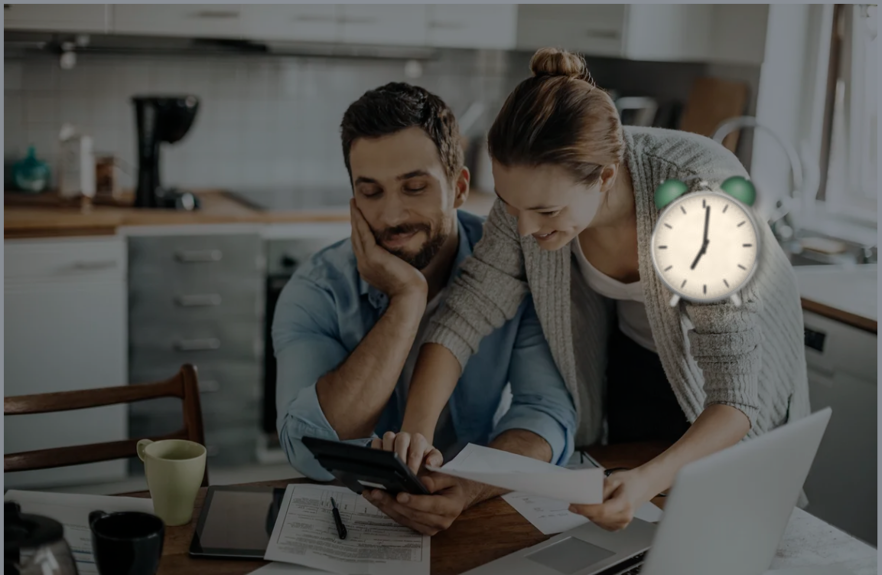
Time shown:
**7:01**
